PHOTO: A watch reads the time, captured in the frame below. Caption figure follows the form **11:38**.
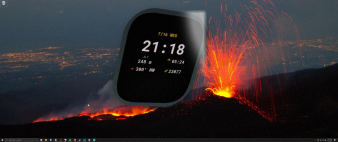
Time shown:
**21:18**
